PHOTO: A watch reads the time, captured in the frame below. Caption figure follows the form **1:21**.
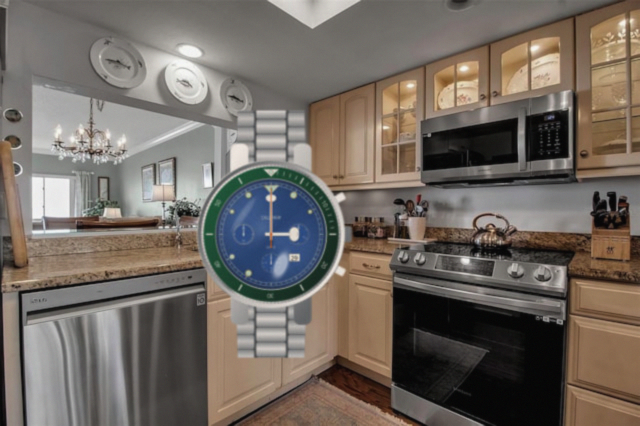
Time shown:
**3:00**
